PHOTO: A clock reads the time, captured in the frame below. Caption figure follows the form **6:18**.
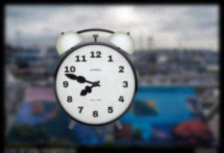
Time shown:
**7:48**
